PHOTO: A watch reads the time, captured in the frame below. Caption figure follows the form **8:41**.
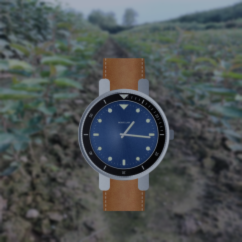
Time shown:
**1:16**
